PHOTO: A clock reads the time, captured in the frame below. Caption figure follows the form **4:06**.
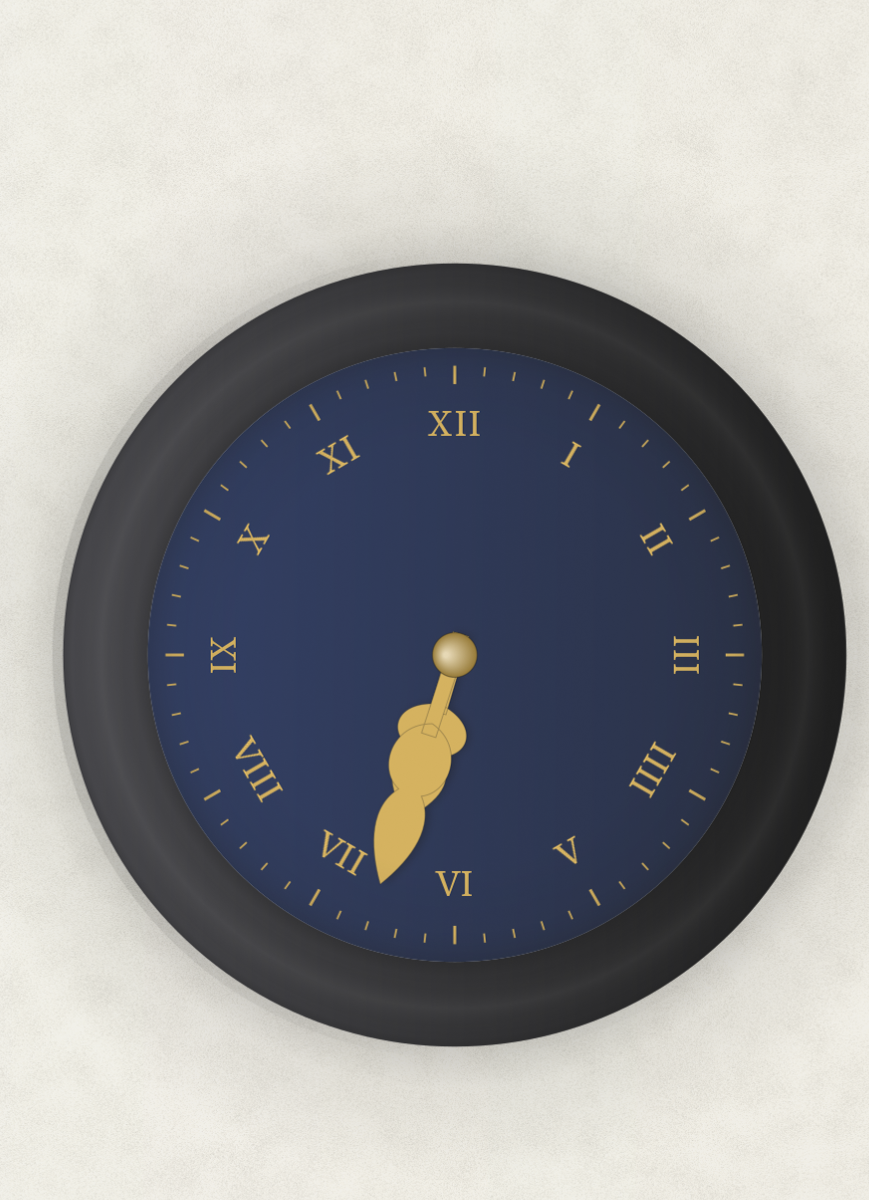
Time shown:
**6:33**
